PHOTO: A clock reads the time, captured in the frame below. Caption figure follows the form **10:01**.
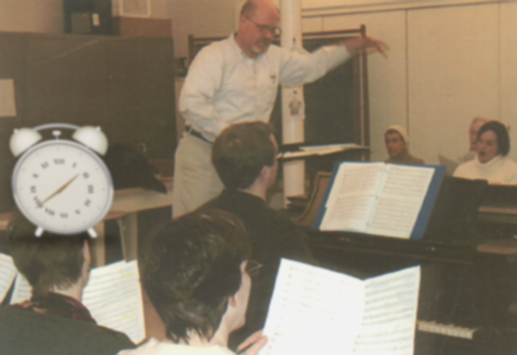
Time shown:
**1:39**
